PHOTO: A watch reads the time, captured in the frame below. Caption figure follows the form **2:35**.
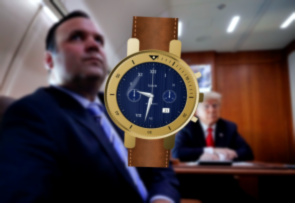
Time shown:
**9:32**
